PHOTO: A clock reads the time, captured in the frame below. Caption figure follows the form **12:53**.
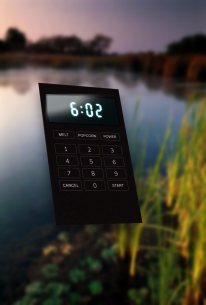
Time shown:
**6:02**
